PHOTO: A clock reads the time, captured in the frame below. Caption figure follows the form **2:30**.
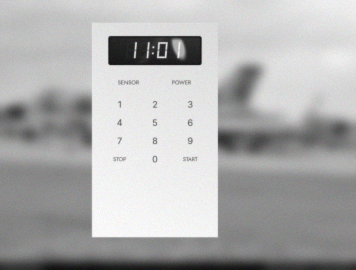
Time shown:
**11:01**
